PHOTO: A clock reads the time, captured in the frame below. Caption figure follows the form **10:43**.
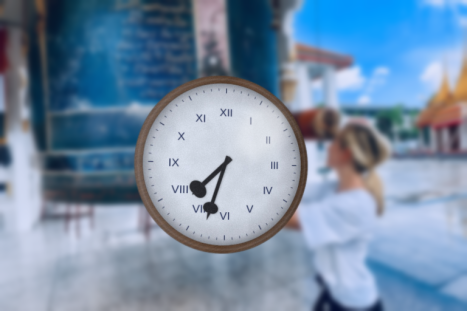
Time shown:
**7:33**
